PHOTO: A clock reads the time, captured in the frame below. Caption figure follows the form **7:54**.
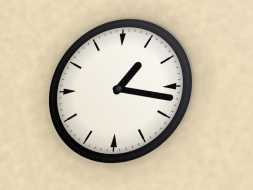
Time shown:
**1:17**
